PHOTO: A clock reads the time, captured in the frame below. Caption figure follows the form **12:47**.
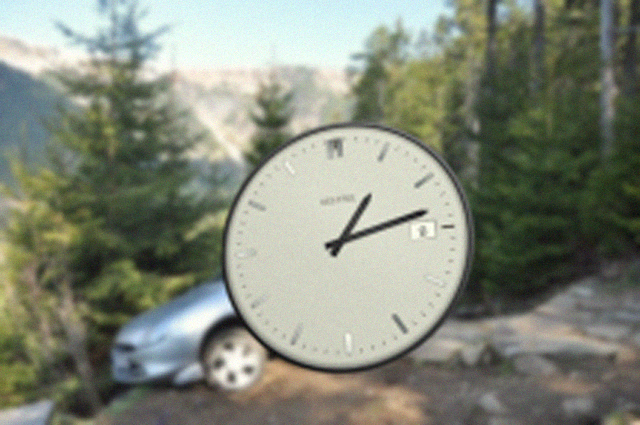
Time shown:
**1:13**
